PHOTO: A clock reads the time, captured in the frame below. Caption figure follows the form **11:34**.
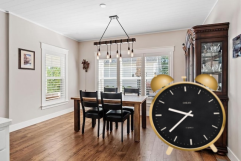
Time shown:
**9:38**
